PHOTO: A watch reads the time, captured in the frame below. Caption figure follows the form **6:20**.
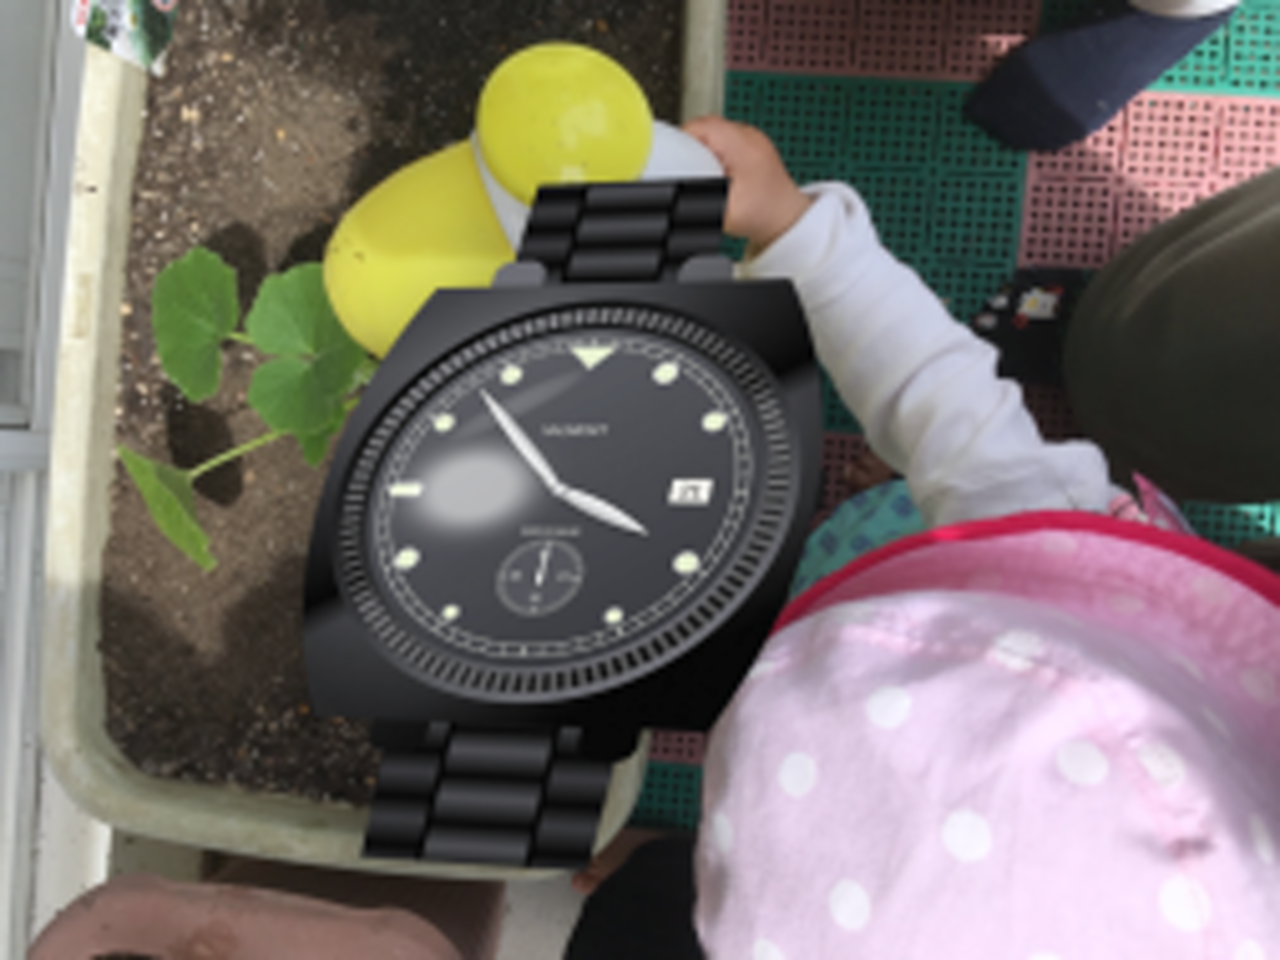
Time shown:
**3:53**
